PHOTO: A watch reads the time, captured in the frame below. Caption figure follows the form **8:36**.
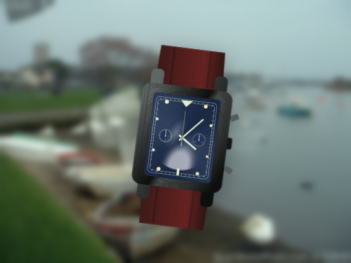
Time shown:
**4:07**
